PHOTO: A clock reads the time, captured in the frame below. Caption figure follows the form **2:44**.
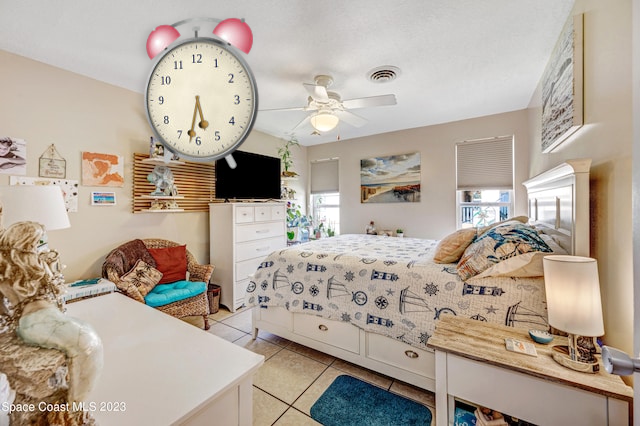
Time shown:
**5:32**
